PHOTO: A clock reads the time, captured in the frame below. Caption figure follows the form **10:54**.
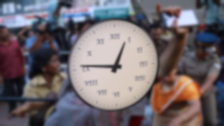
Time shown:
**12:46**
